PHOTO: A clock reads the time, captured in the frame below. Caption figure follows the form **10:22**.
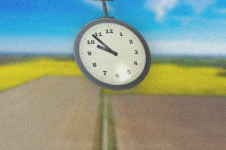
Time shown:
**9:53**
